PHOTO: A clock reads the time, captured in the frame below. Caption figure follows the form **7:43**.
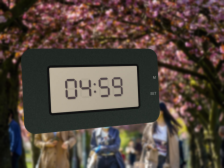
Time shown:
**4:59**
